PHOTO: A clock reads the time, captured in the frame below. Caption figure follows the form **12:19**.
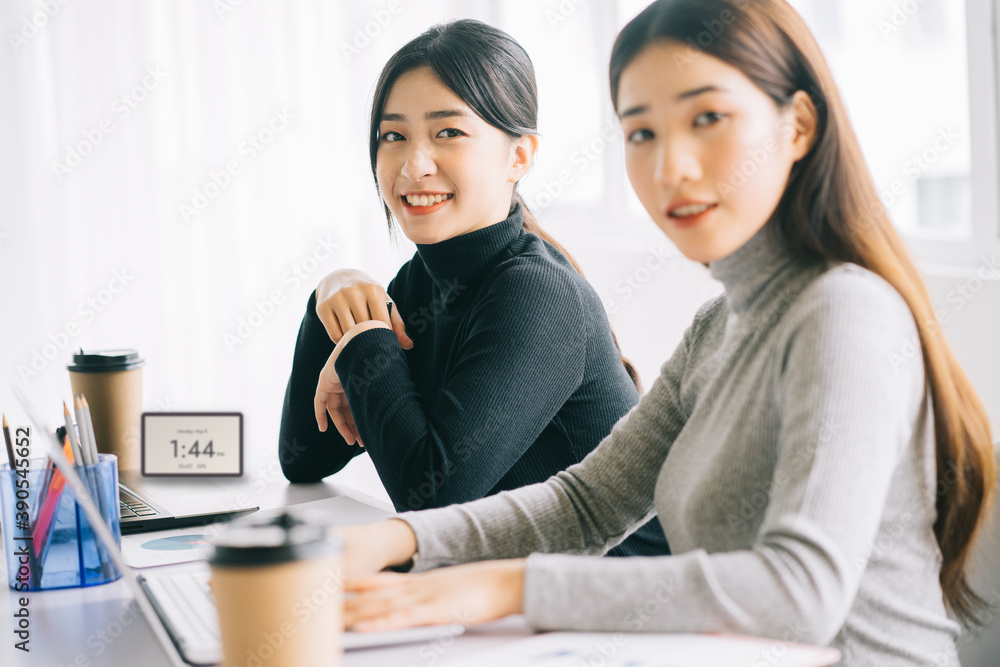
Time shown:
**1:44**
